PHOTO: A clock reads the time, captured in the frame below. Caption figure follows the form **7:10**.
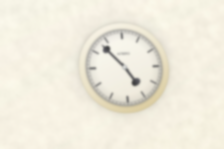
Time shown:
**4:53**
